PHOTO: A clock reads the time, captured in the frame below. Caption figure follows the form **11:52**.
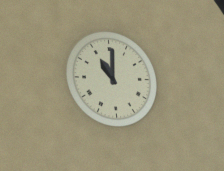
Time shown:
**11:01**
